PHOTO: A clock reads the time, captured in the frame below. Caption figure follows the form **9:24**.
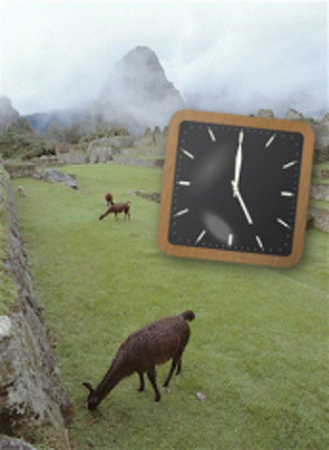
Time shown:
**5:00**
